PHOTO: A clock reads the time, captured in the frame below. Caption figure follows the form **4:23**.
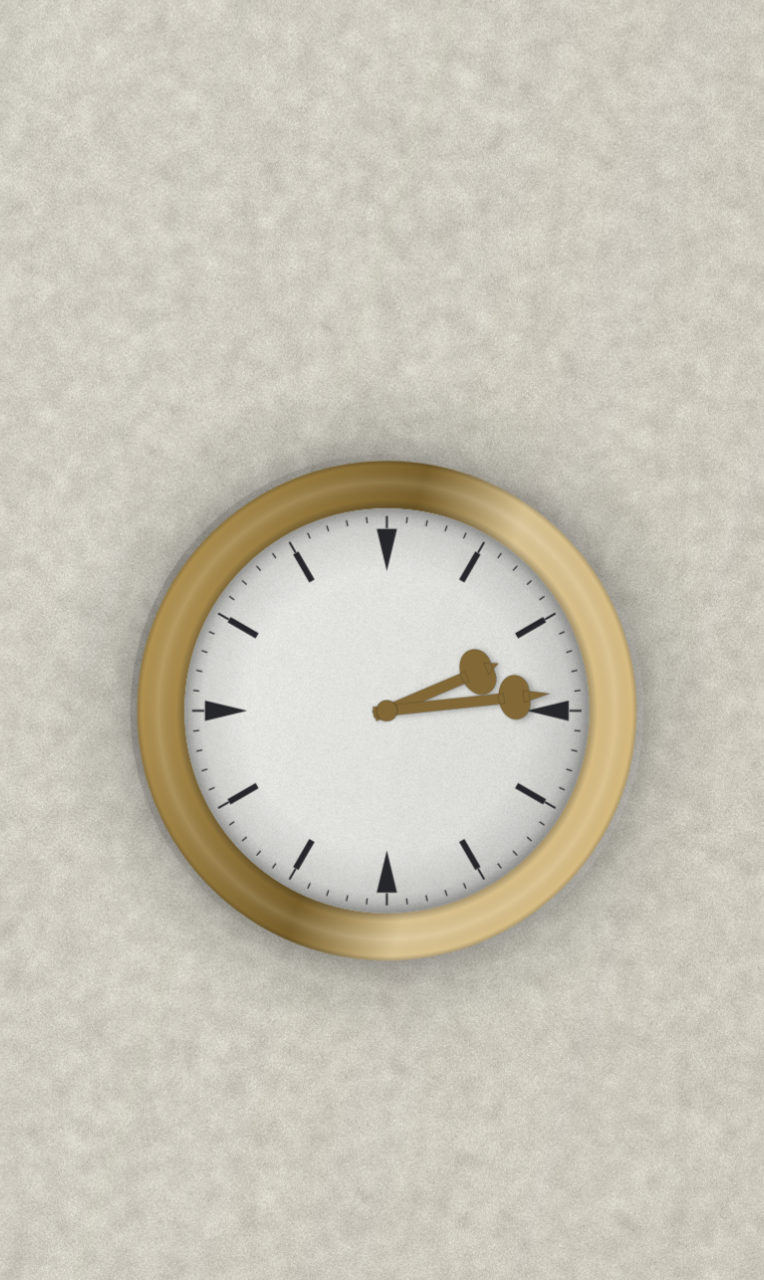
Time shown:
**2:14**
